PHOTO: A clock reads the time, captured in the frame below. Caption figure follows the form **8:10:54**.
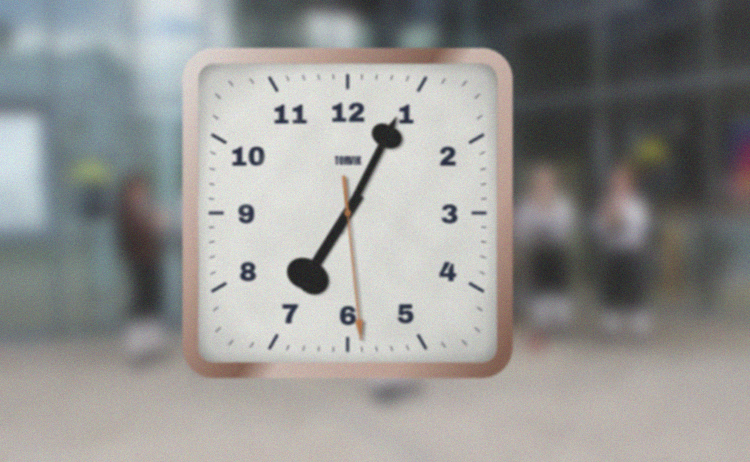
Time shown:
**7:04:29**
